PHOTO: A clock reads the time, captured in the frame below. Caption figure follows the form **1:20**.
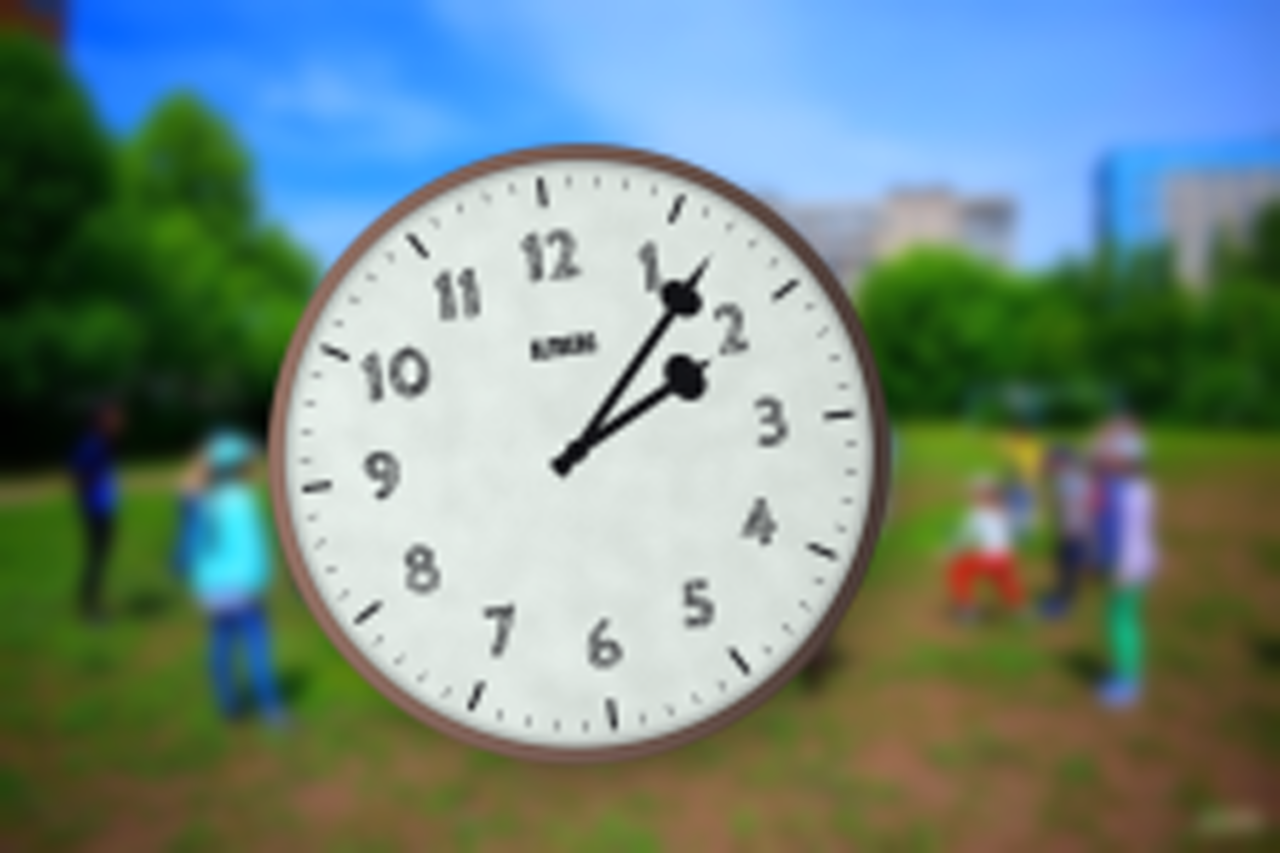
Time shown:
**2:07**
